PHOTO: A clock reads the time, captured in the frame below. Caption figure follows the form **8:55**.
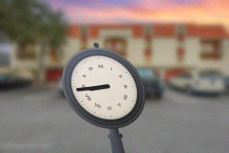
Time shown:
**8:44**
